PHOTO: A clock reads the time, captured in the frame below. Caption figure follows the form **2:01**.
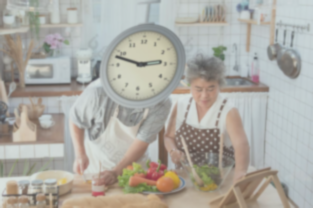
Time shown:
**2:48**
